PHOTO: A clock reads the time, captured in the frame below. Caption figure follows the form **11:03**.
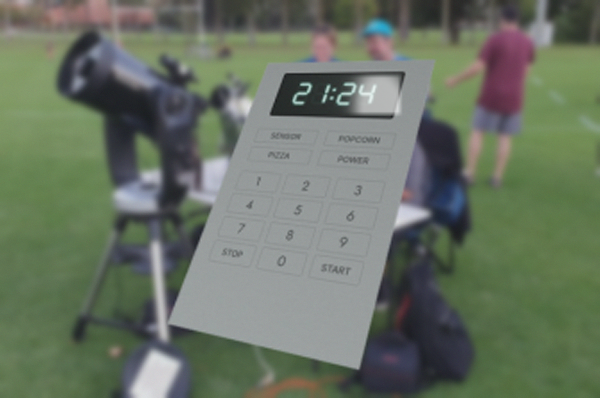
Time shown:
**21:24**
